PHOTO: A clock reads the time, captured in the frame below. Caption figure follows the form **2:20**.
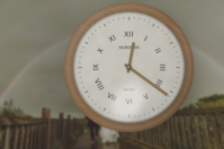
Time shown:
**12:21**
